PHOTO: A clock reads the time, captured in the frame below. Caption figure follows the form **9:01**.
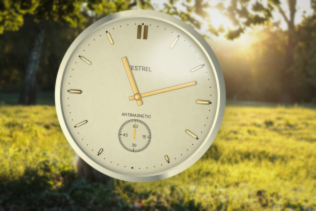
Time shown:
**11:12**
